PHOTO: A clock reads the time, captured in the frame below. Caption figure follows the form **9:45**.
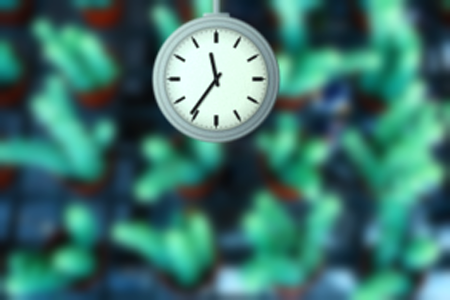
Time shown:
**11:36**
